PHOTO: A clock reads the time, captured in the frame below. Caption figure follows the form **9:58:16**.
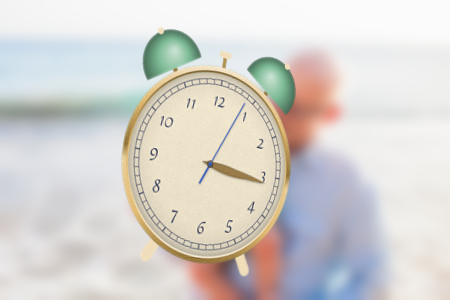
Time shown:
**3:16:04**
